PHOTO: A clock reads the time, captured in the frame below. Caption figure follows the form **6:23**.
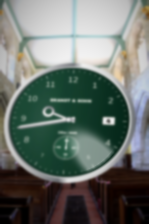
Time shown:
**9:43**
